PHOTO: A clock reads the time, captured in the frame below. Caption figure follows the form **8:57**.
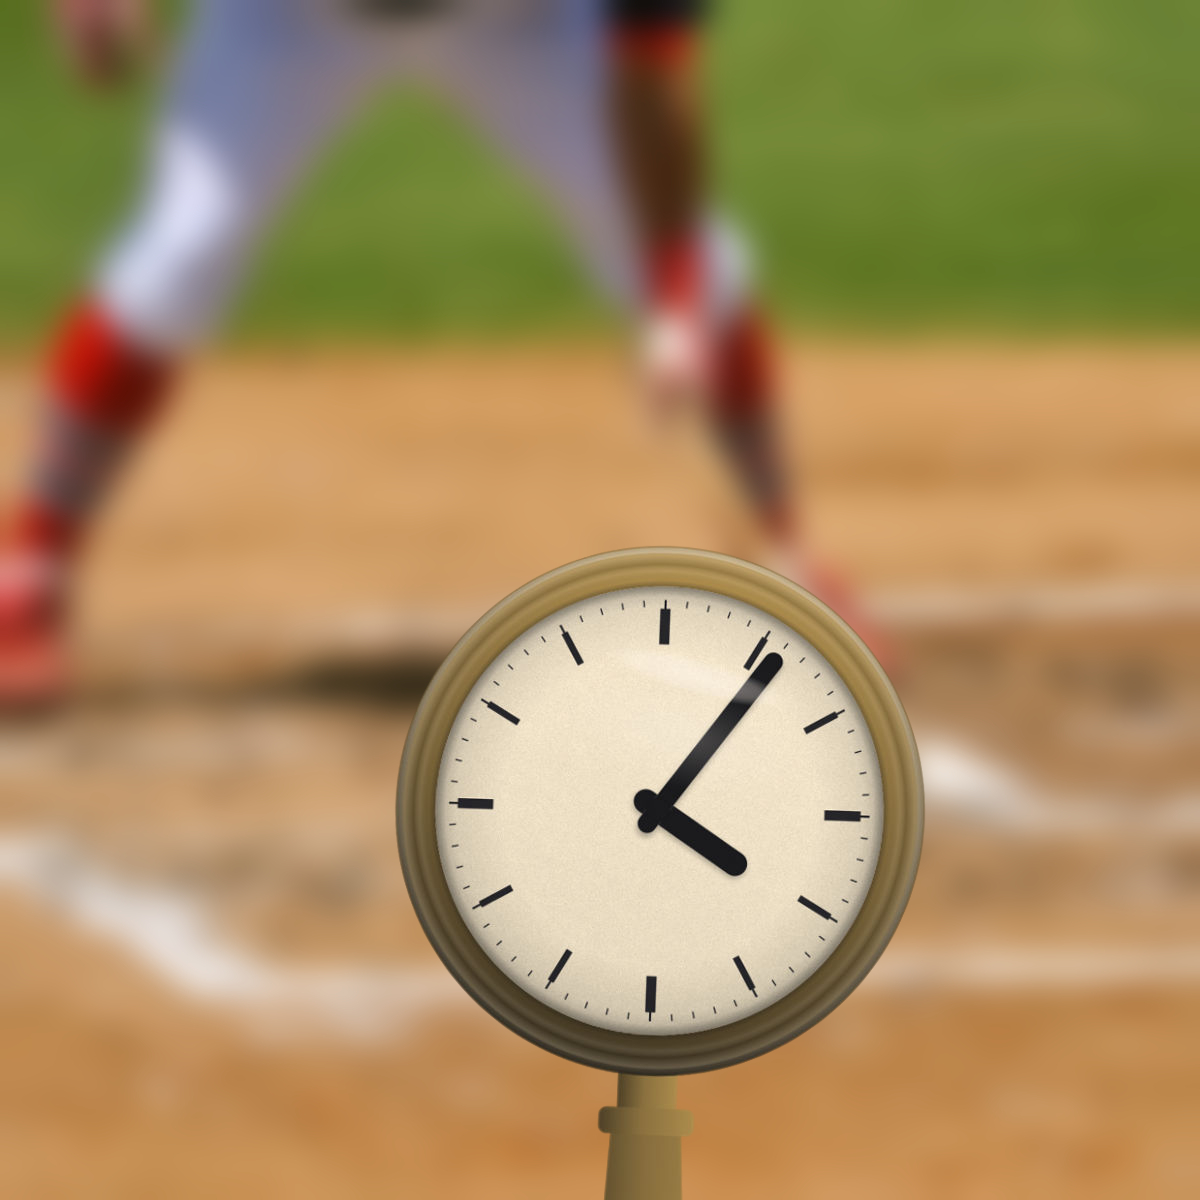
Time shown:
**4:06**
